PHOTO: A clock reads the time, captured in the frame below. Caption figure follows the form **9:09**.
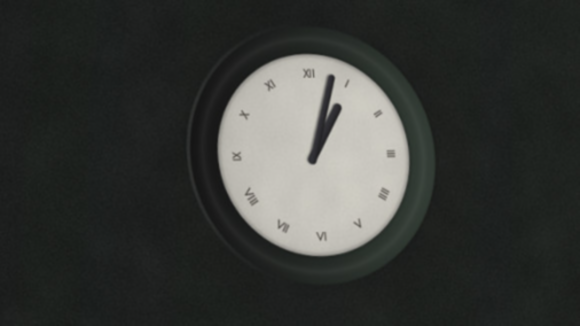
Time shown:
**1:03**
